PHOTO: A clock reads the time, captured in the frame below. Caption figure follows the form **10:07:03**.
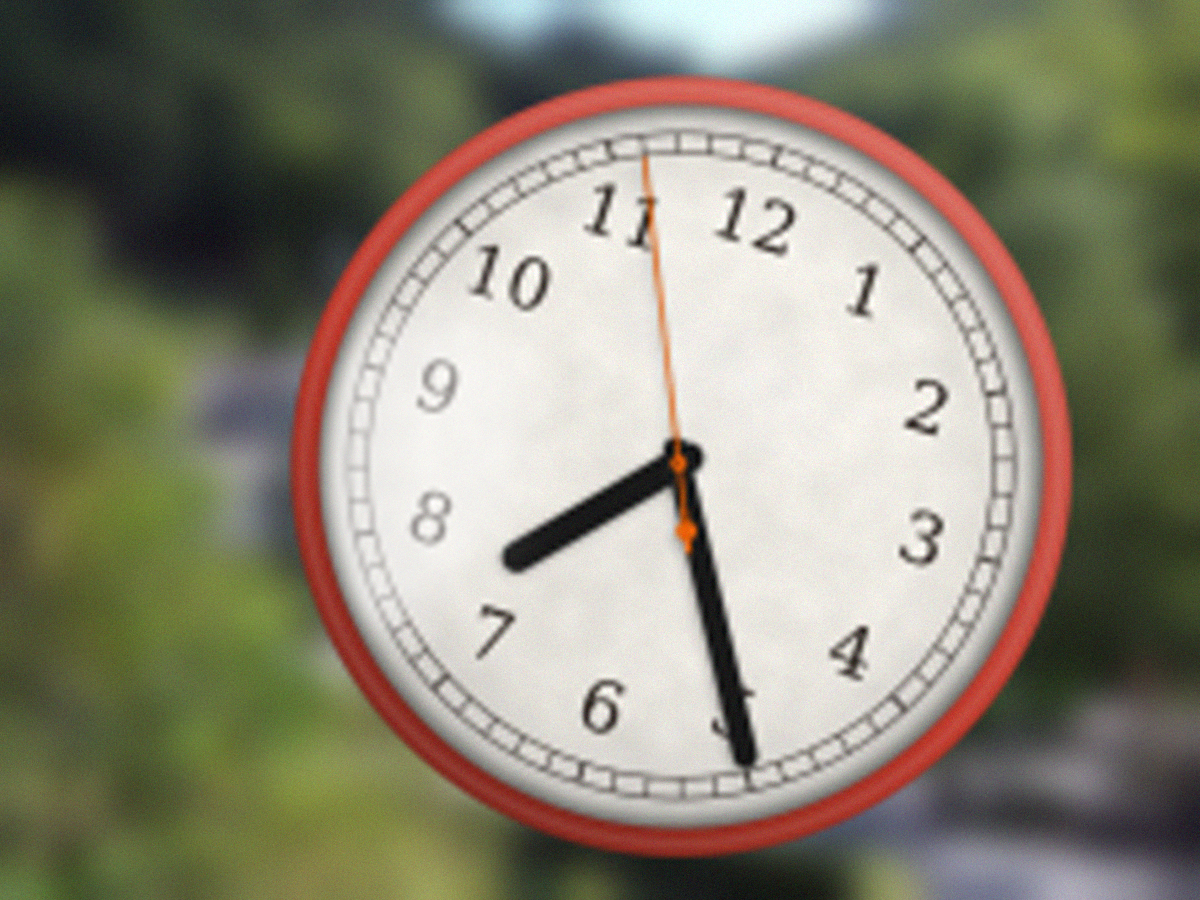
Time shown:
**7:24:56**
